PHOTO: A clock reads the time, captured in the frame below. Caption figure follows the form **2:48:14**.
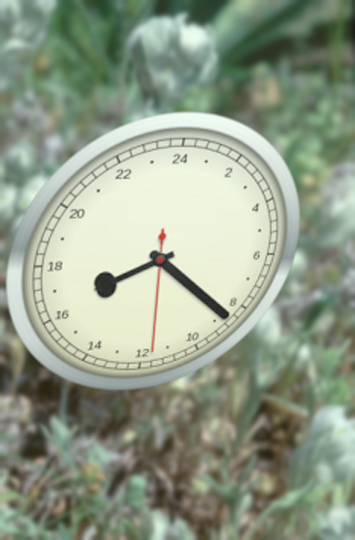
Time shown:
**16:21:29**
